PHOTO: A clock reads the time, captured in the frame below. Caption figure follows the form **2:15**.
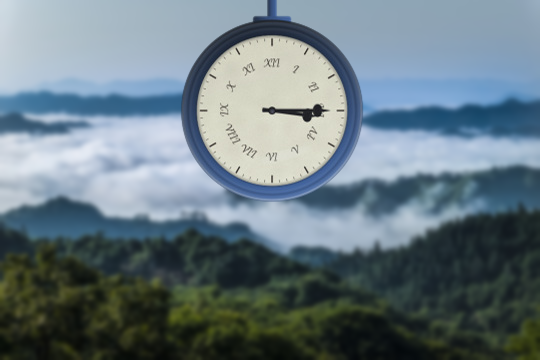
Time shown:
**3:15**
